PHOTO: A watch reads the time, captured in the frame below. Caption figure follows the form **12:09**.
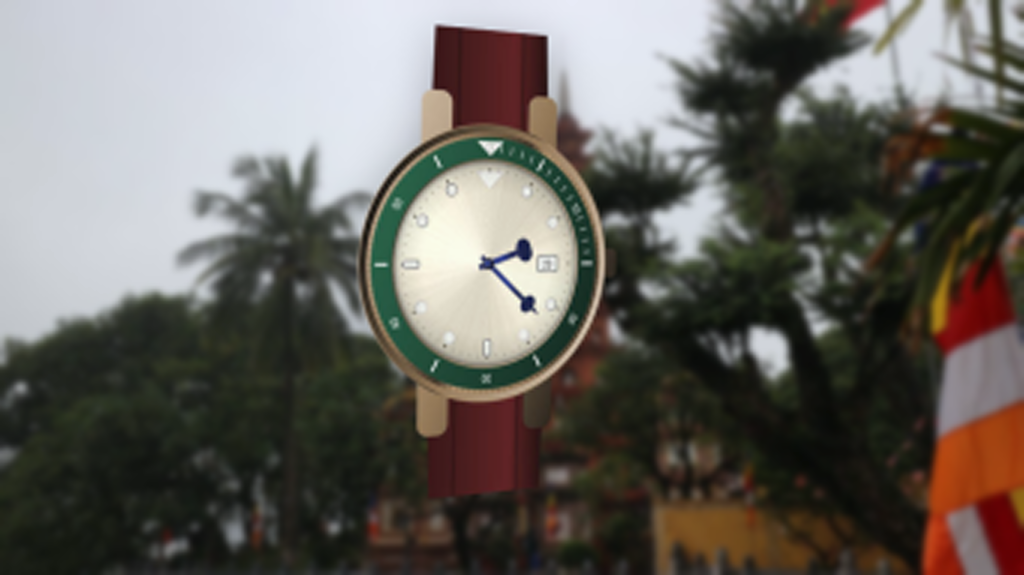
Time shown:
**2:22**
